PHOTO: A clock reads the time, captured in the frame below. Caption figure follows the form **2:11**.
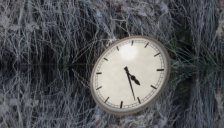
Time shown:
**4:26**
